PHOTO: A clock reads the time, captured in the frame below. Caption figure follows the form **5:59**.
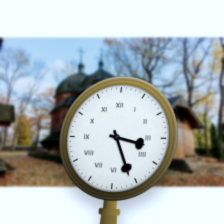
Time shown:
**3:26**
